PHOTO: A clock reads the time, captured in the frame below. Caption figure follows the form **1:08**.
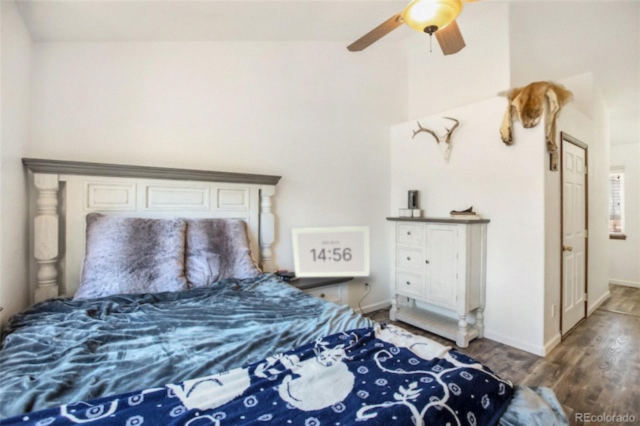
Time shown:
**14:56**
